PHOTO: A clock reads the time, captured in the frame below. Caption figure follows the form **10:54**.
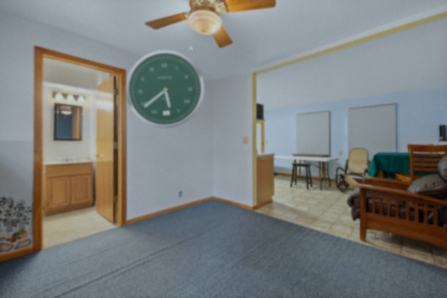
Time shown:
**5:39**
